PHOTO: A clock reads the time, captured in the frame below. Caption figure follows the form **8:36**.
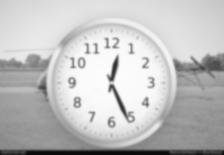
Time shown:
**12:26**
